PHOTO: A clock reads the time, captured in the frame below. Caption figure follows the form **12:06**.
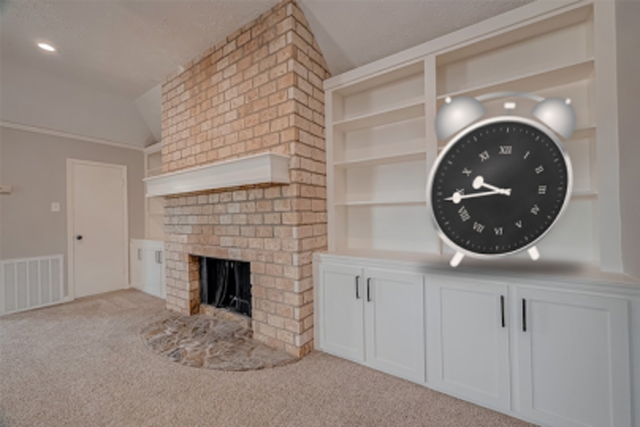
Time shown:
**9:44**
